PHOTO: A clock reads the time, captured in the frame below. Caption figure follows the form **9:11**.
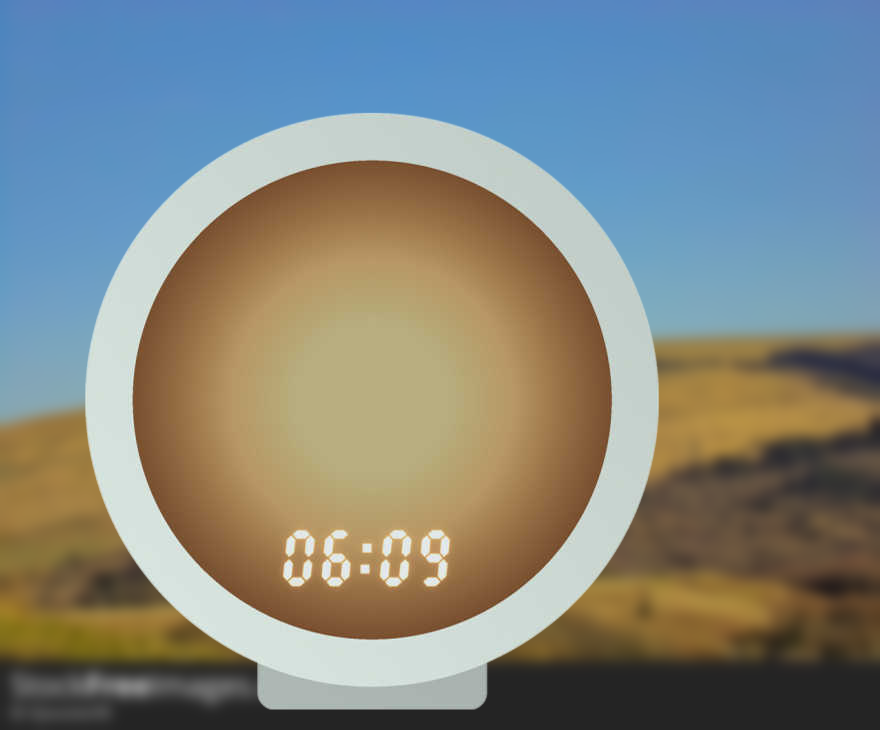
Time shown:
**6:09**
